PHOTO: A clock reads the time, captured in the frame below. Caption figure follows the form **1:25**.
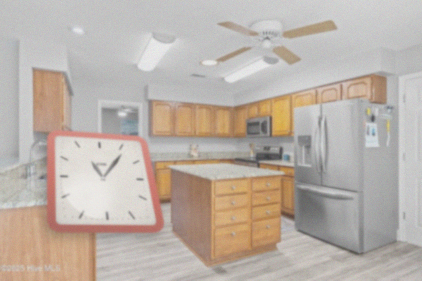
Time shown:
**11:06**
